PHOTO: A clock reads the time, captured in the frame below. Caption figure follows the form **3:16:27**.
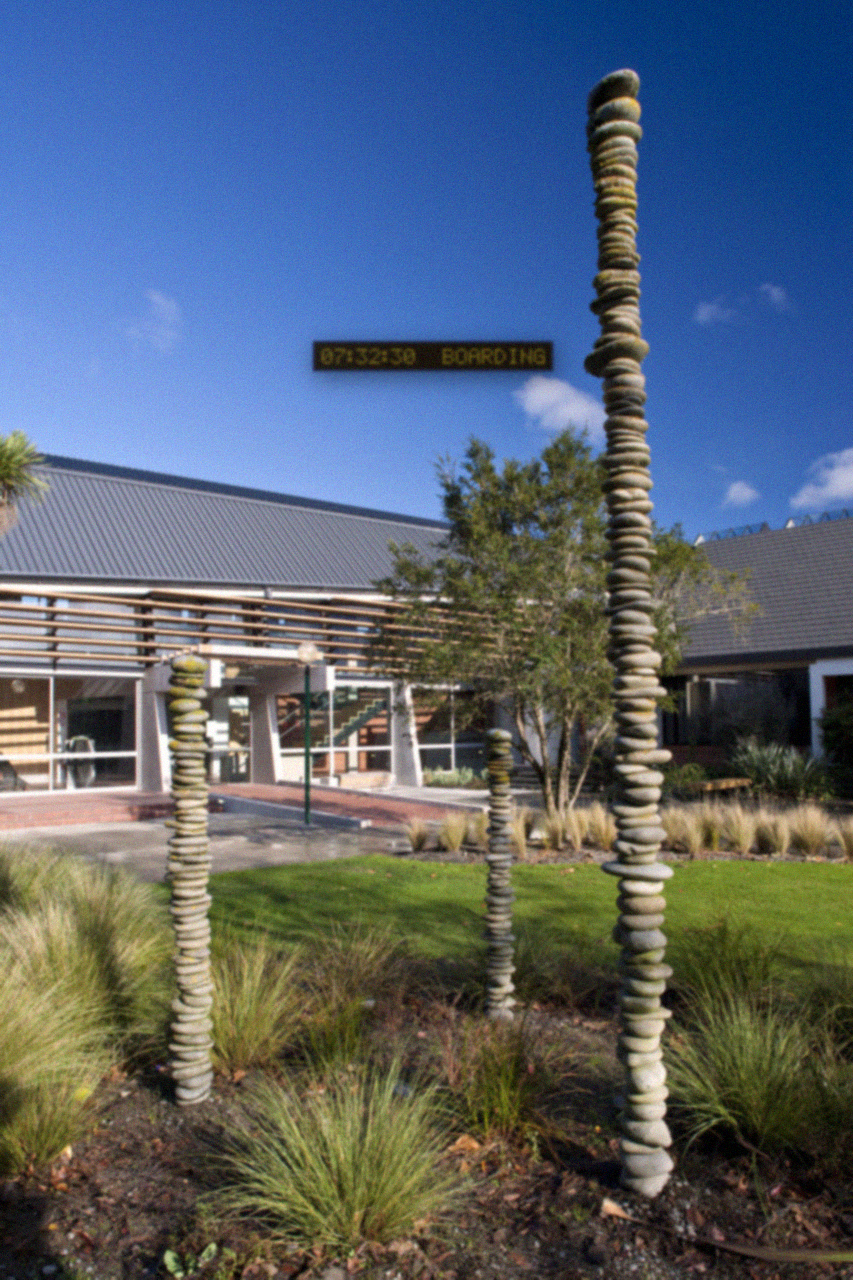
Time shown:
**7:32:30**
